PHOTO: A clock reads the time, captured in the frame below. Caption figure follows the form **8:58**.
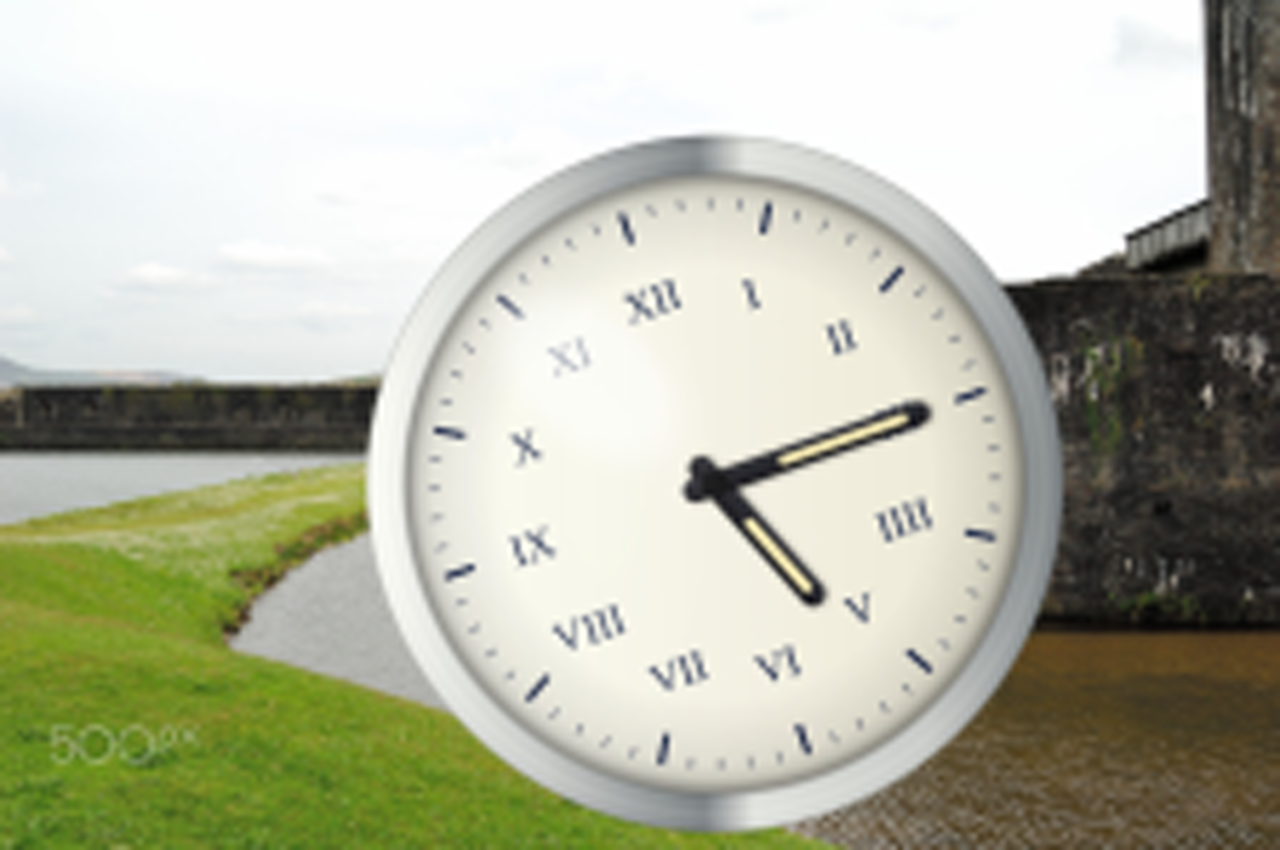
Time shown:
**5:15**
